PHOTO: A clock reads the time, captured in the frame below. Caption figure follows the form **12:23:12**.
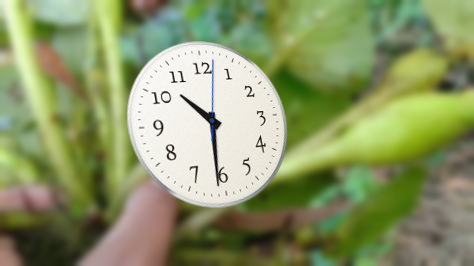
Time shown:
**10:31:02**
